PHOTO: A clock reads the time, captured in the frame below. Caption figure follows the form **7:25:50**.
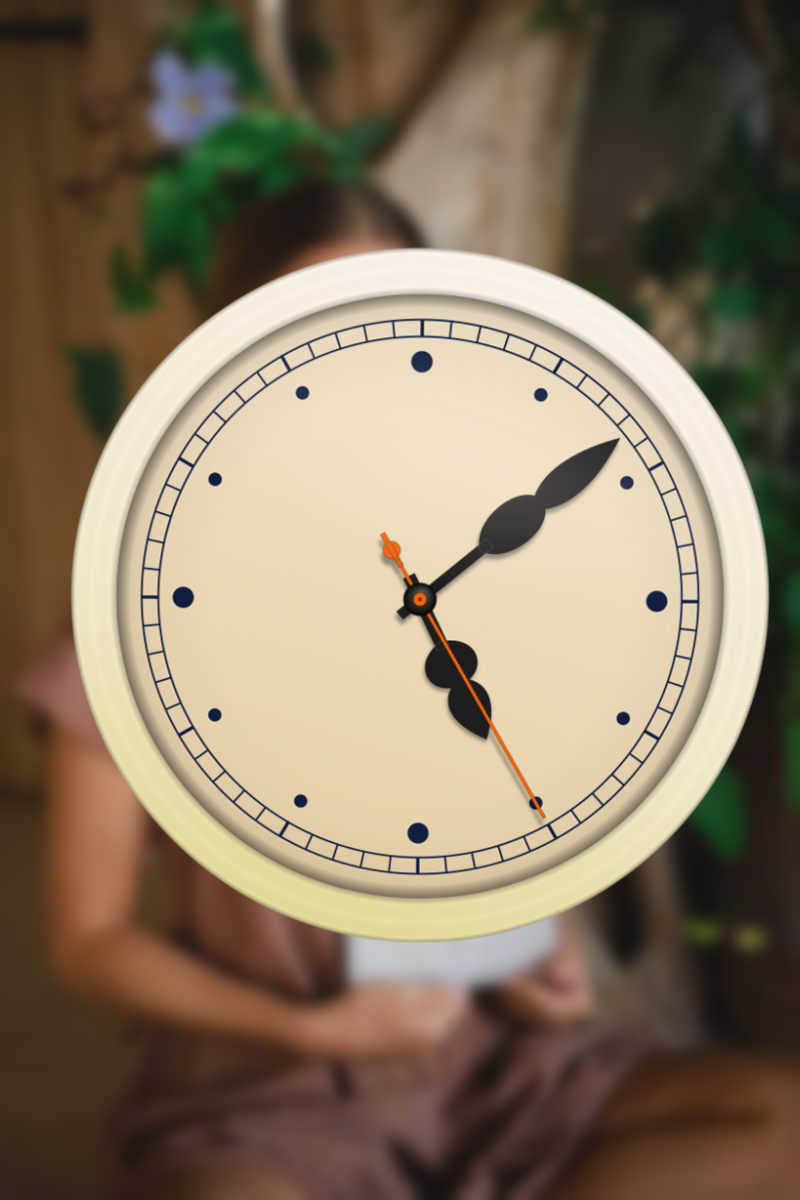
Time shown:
**5:08:25**
